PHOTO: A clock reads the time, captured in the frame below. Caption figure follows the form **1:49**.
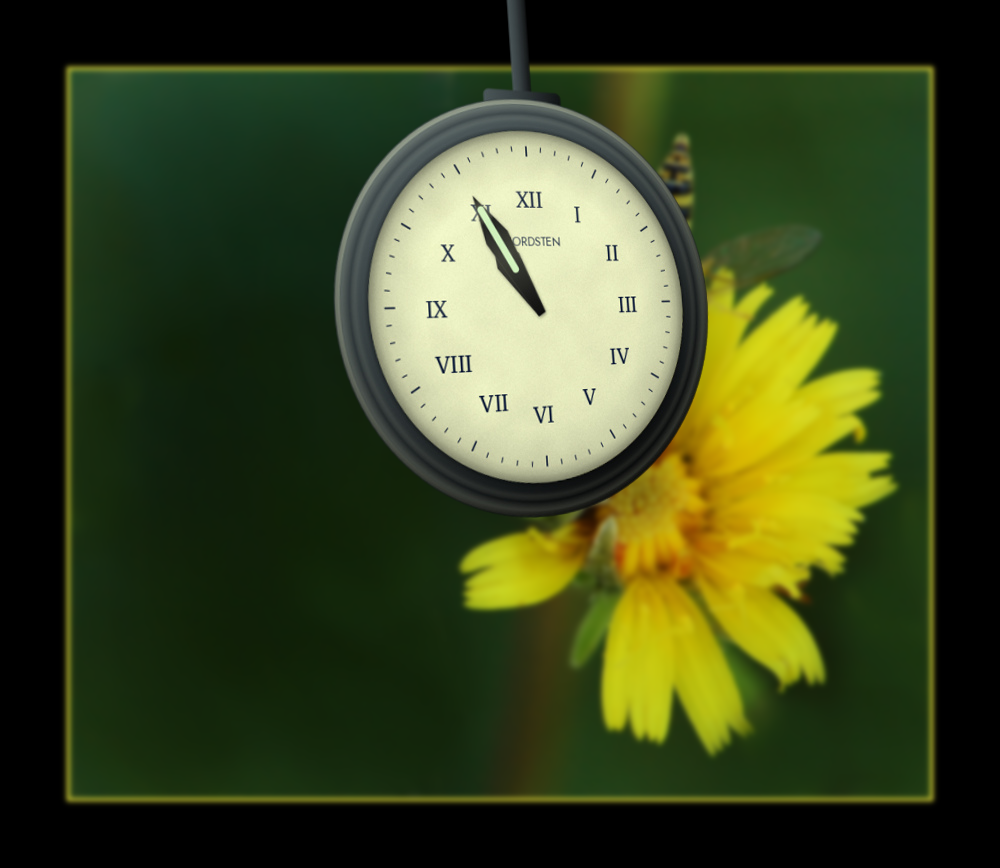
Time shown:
**10:55**
